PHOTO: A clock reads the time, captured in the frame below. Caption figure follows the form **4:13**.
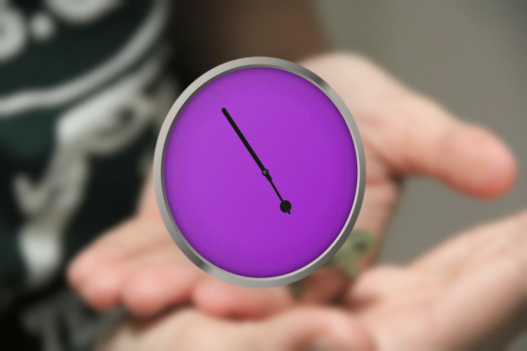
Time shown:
**4:54**
